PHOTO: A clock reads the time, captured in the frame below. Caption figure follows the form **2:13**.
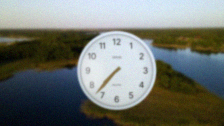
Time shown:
**7:37**
